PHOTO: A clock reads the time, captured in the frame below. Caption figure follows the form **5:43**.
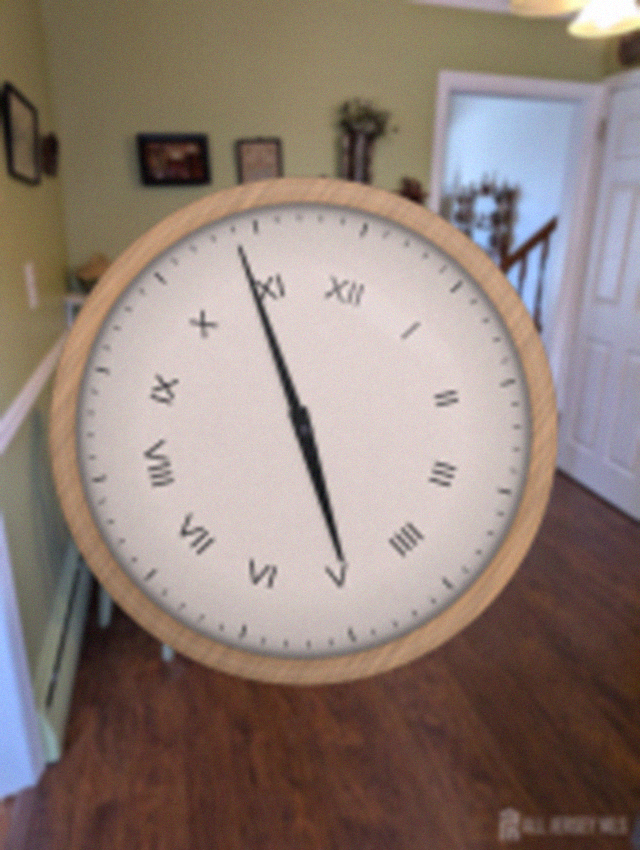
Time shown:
**4:54**
